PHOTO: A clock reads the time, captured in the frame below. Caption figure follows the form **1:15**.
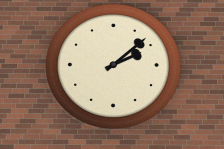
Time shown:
**2:08**
